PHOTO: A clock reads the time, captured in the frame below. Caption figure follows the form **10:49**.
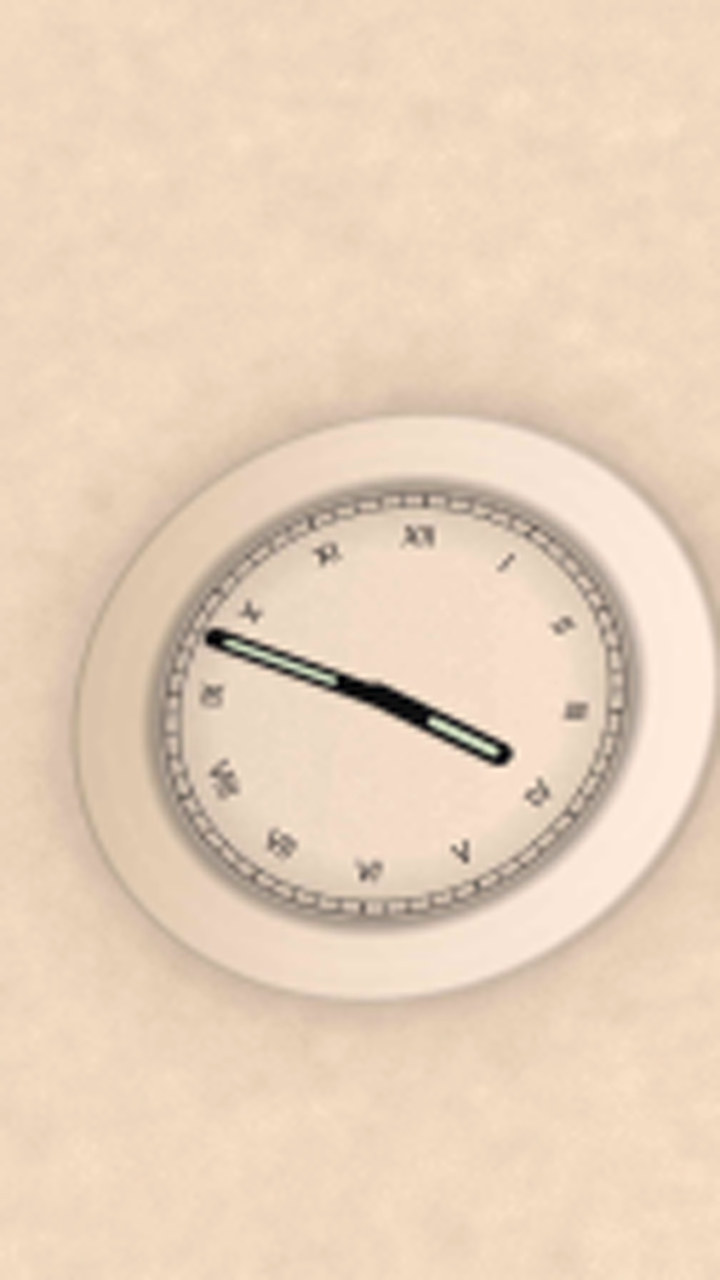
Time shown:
**3:48**
